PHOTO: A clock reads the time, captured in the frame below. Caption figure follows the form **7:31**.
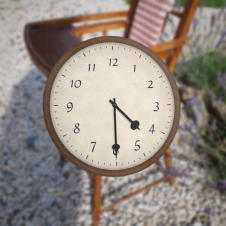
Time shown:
**4:30**
